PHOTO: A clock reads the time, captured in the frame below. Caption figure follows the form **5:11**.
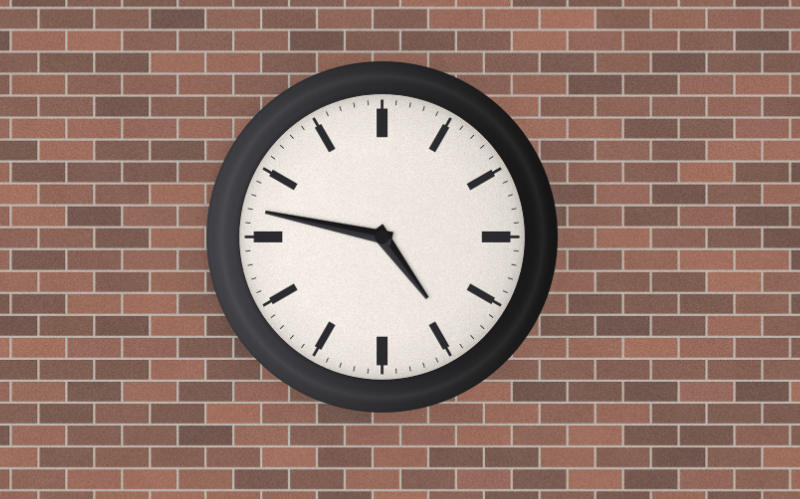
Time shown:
**4:47**
